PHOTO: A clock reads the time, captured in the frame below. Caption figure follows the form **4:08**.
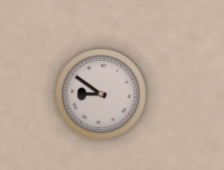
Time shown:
**8:50**
